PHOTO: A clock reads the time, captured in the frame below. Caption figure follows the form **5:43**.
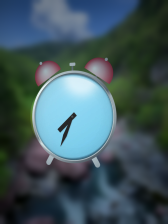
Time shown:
**7:34**
